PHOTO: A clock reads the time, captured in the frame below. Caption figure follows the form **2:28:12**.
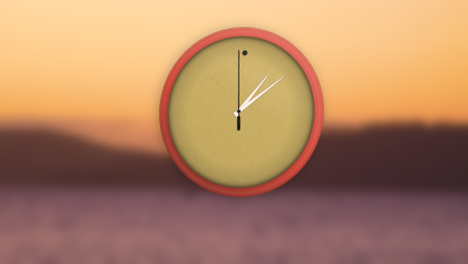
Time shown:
**1:07:59**
